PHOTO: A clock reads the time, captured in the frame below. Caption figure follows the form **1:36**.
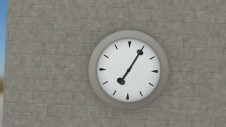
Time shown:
**7:05**
